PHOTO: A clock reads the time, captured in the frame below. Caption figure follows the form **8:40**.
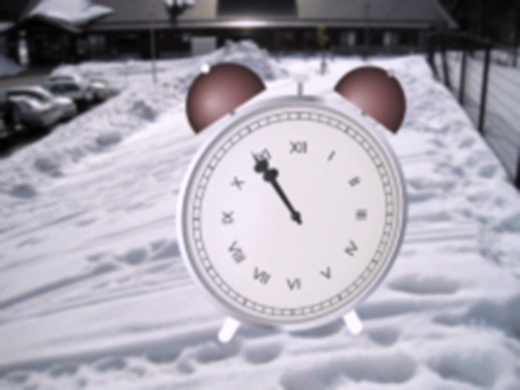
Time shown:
**10:54**
